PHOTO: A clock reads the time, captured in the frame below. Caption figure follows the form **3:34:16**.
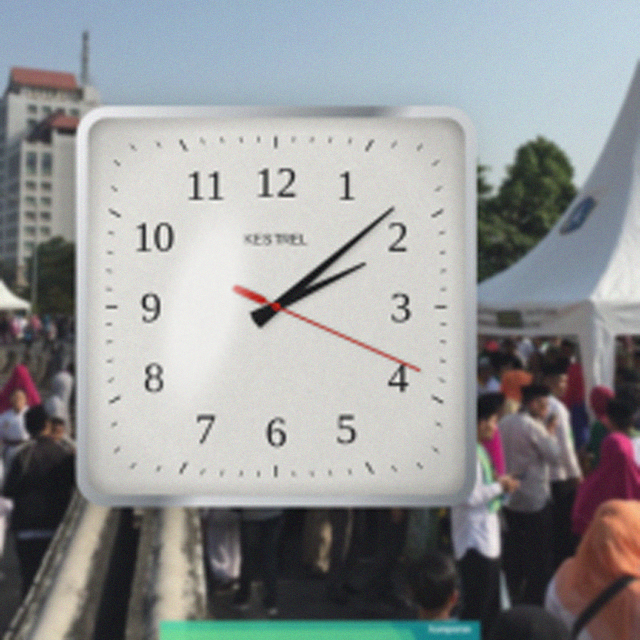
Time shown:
**2:08:19**
